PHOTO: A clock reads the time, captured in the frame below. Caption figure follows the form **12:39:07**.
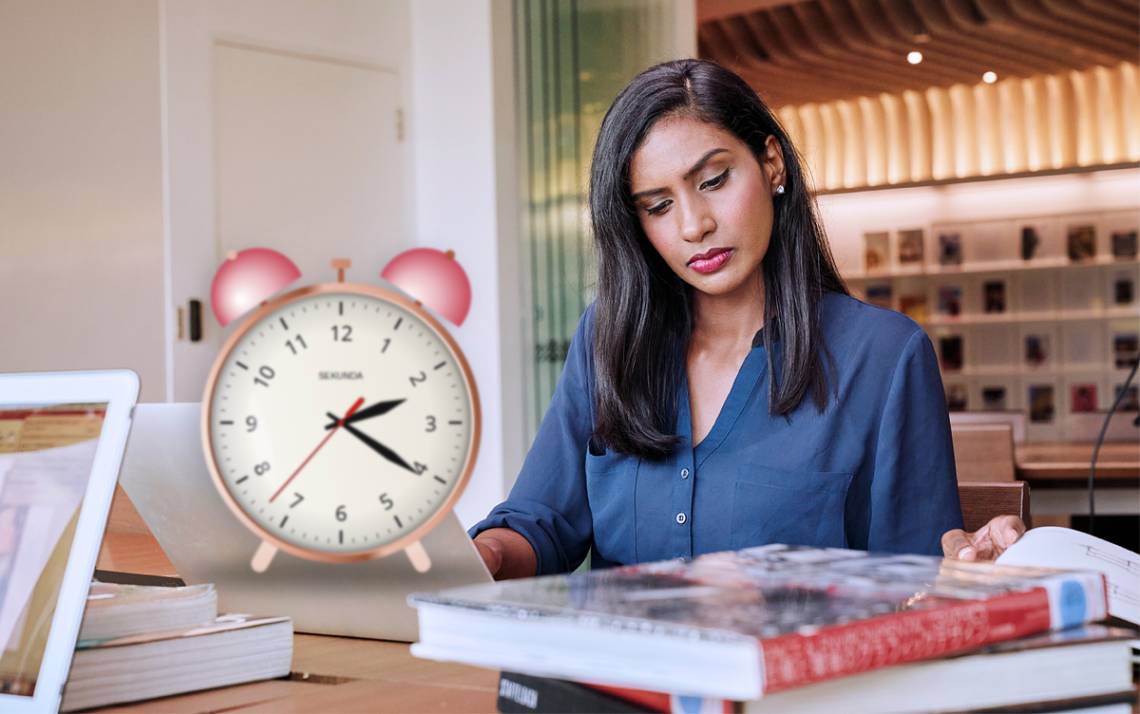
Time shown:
**2:20:37**
